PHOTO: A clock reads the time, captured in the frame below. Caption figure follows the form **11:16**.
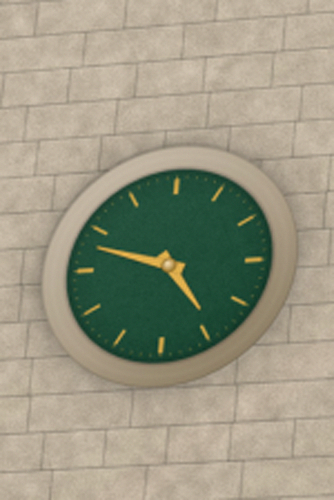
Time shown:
**4:48**
